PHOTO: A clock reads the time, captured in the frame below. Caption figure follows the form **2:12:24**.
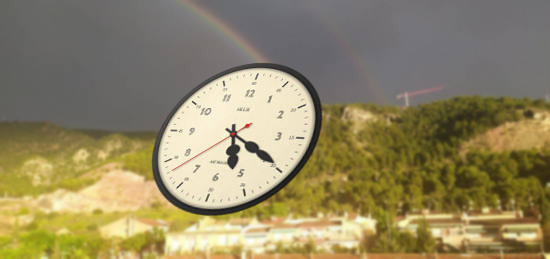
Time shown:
**5:19:38**
